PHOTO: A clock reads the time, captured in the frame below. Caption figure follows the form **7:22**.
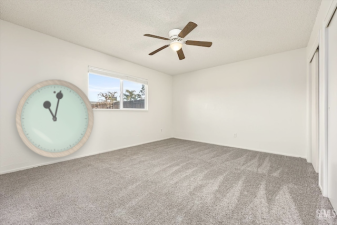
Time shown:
**11:02**
